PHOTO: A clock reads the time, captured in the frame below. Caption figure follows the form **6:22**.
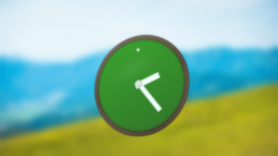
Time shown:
**2:24**
